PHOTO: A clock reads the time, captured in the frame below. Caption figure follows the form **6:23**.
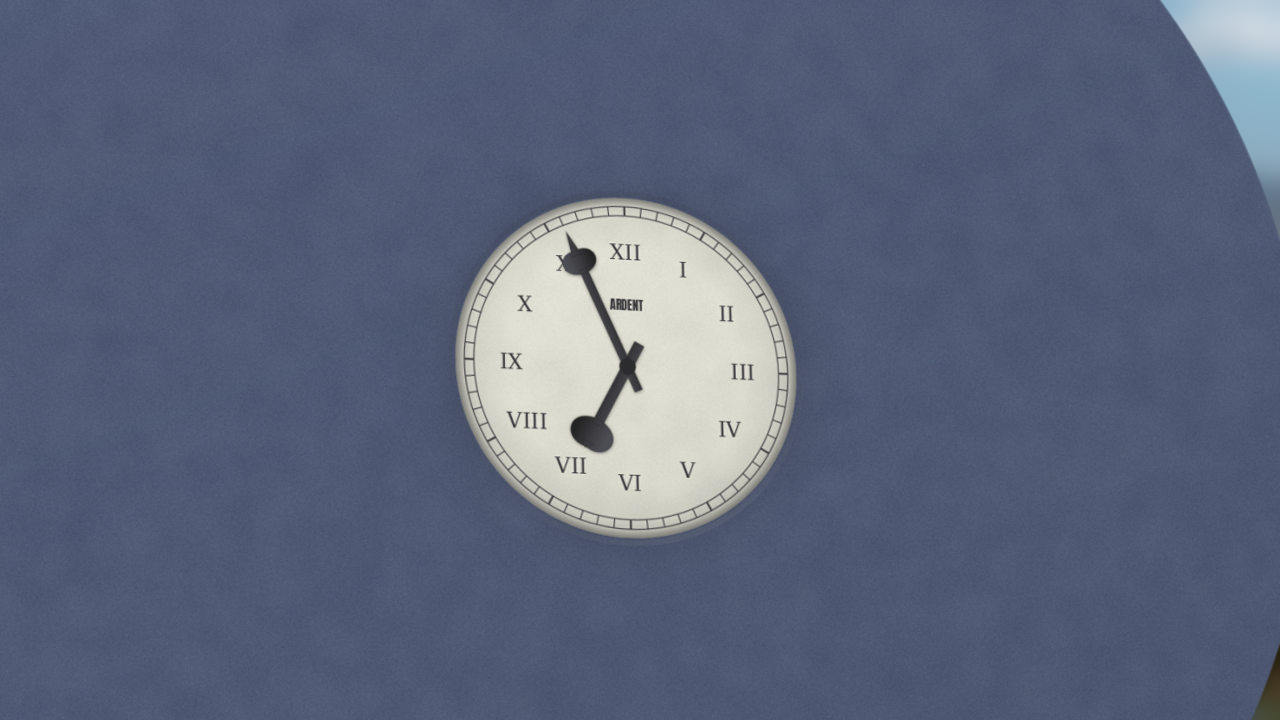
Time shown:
**6:56**
